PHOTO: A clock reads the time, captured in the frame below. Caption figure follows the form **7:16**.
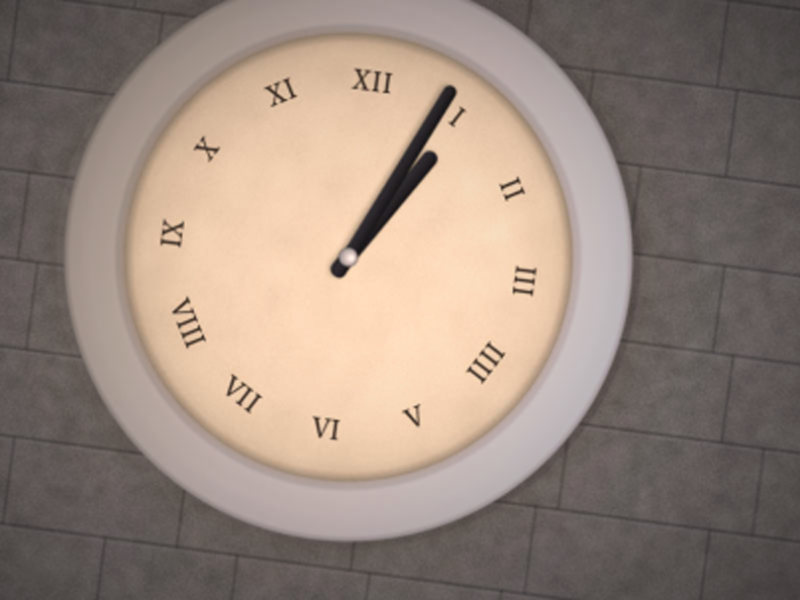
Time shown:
**1:04**
